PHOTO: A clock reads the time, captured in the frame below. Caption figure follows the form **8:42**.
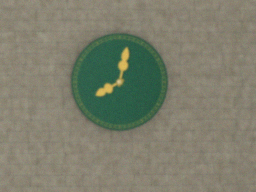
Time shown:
**8:02**
